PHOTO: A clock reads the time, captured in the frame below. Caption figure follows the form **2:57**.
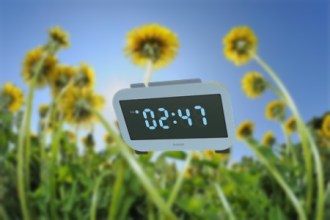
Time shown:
**2:47**
